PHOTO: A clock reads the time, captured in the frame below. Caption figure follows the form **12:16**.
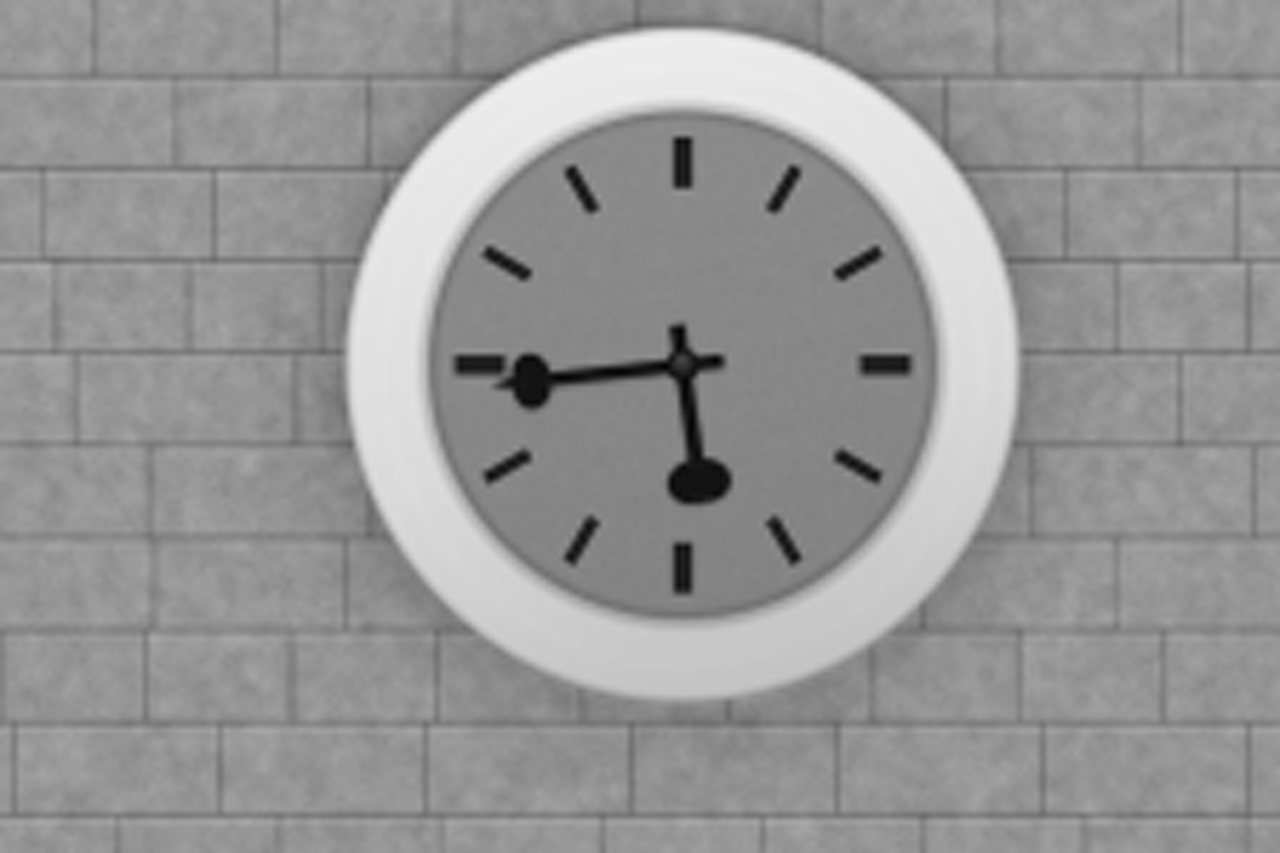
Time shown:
**5:44**
